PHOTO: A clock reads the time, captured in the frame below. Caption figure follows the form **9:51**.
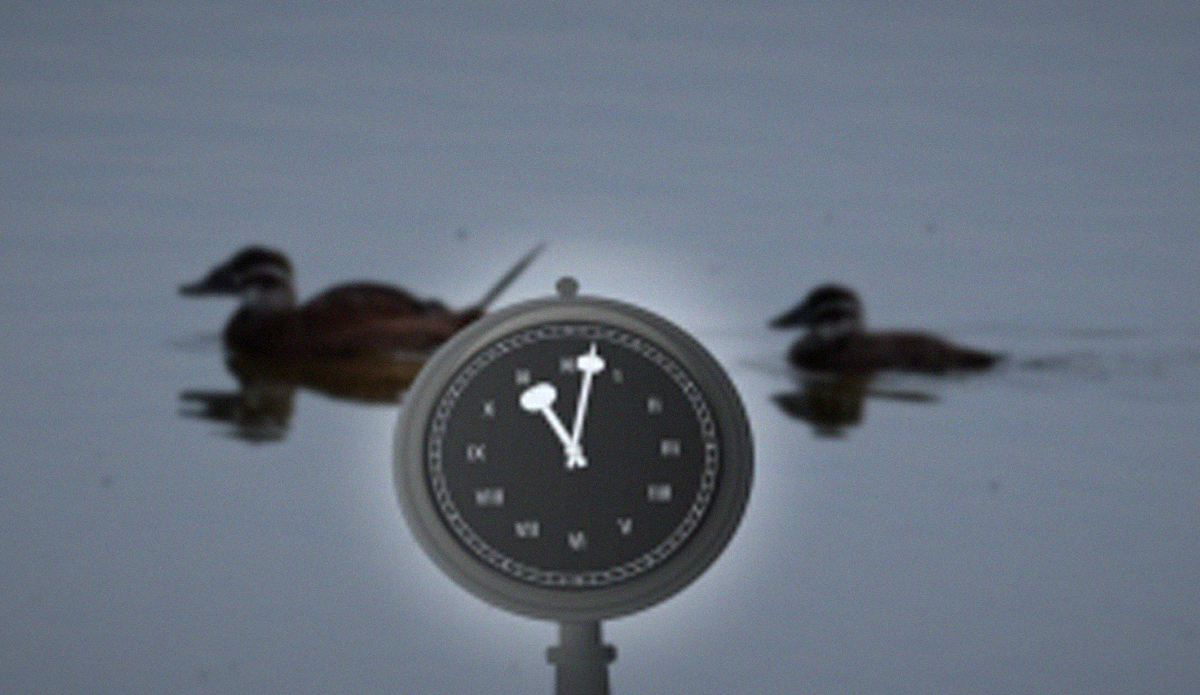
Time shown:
**11:02**
